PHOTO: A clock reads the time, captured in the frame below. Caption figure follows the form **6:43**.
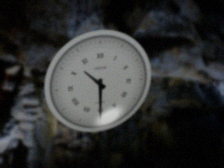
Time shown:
**10:30**
